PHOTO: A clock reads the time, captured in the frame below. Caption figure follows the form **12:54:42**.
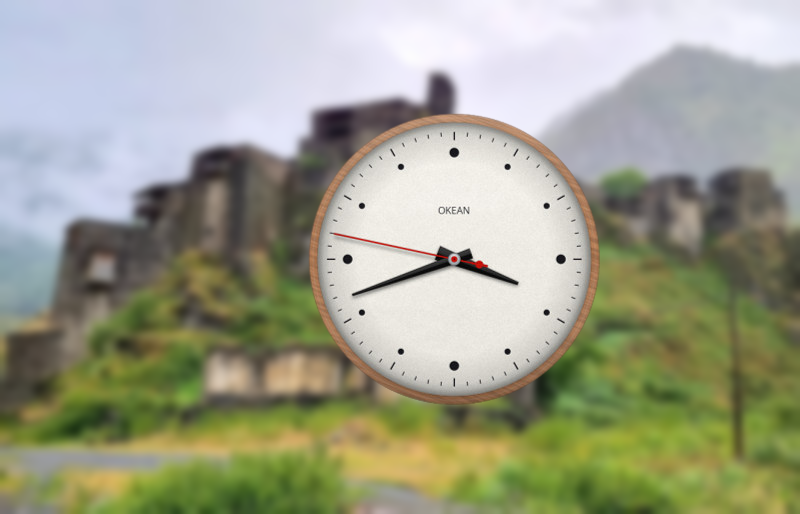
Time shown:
**3:41:47**
